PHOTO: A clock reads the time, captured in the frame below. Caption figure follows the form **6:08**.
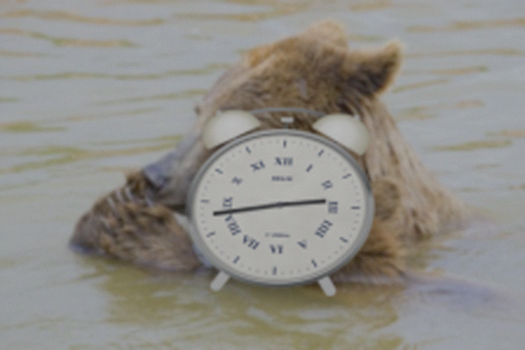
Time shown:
**2:43**
